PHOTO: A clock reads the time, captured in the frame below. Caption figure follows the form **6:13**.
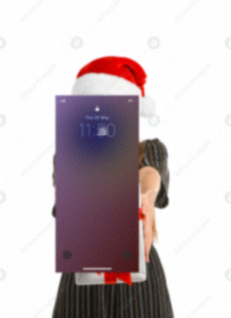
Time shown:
**11:50**
